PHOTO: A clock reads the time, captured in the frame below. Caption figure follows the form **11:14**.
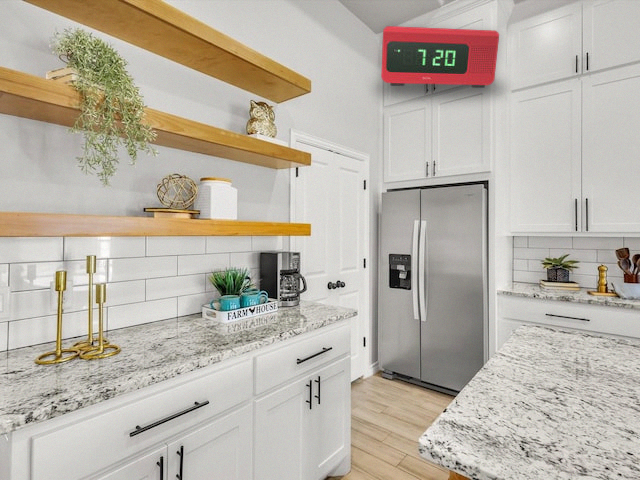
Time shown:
**7:20**
